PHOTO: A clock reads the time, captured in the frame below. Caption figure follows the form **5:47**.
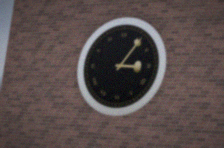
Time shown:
**3:06**
